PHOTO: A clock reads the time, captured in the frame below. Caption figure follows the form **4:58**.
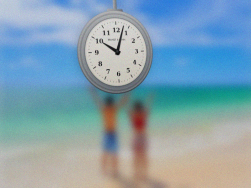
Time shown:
**10:03**
